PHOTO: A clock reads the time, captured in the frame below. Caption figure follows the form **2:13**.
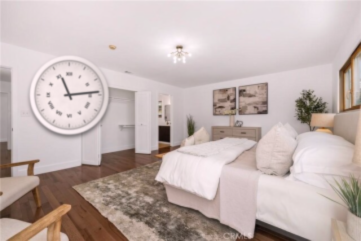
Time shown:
**11:14**
